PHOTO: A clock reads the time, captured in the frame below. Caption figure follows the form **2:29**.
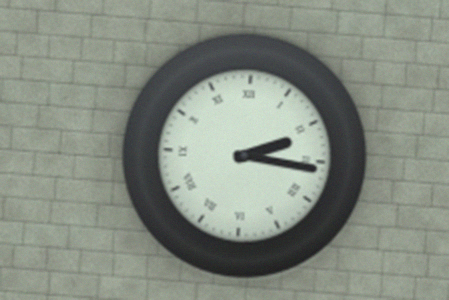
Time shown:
**2:16**
